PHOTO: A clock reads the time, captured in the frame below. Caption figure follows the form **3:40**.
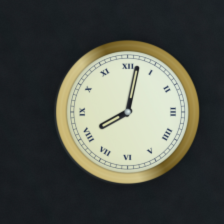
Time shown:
**8:02**
